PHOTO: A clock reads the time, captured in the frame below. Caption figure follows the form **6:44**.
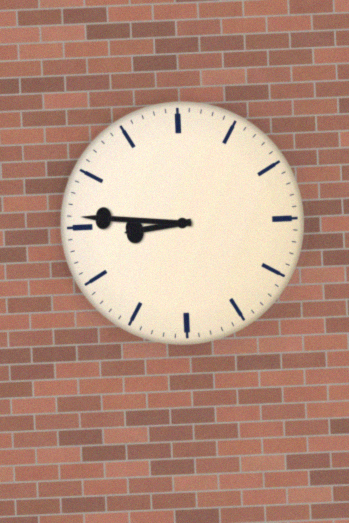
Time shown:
**8:46**
